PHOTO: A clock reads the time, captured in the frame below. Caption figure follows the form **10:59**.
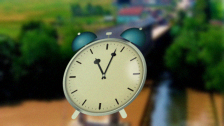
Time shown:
**11:03**
